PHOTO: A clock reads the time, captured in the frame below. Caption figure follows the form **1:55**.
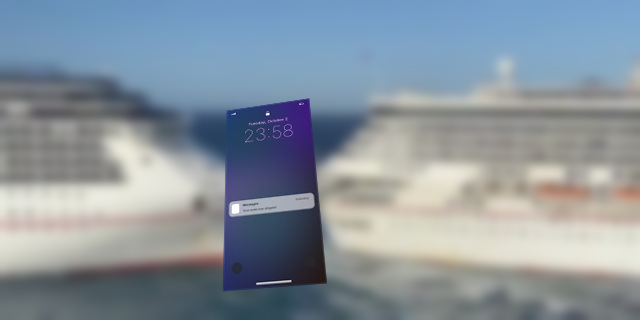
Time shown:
**23:58**
